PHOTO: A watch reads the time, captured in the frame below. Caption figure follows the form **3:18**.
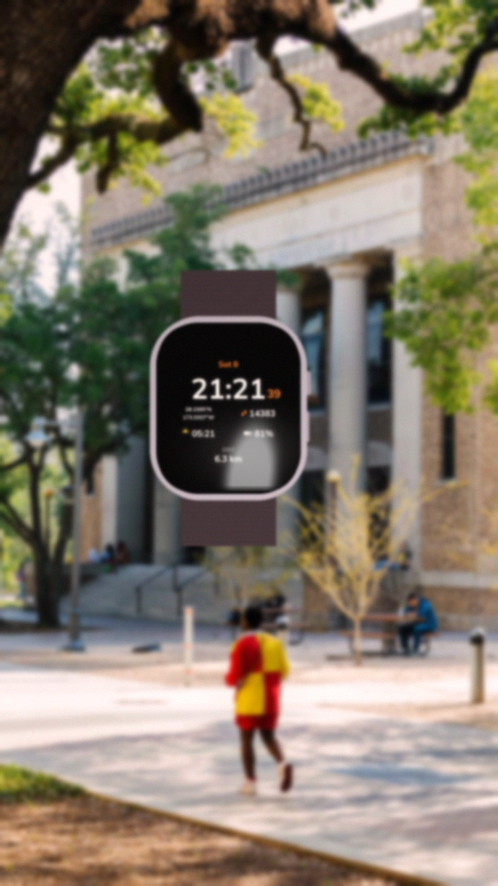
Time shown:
**21:21**
